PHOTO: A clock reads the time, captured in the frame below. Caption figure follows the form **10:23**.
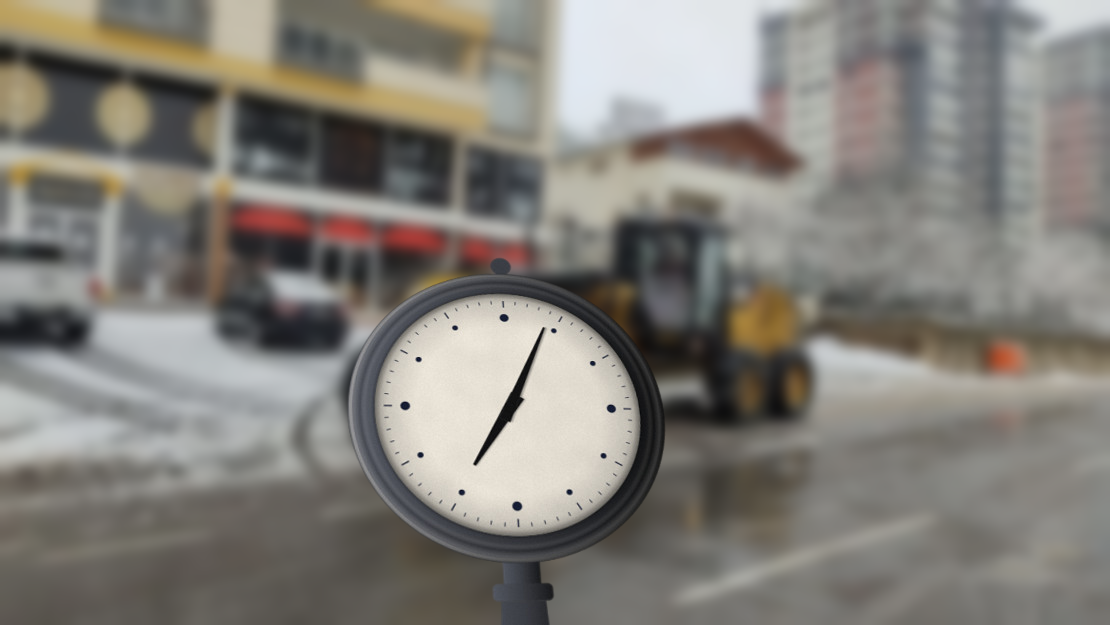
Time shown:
**7:04**
